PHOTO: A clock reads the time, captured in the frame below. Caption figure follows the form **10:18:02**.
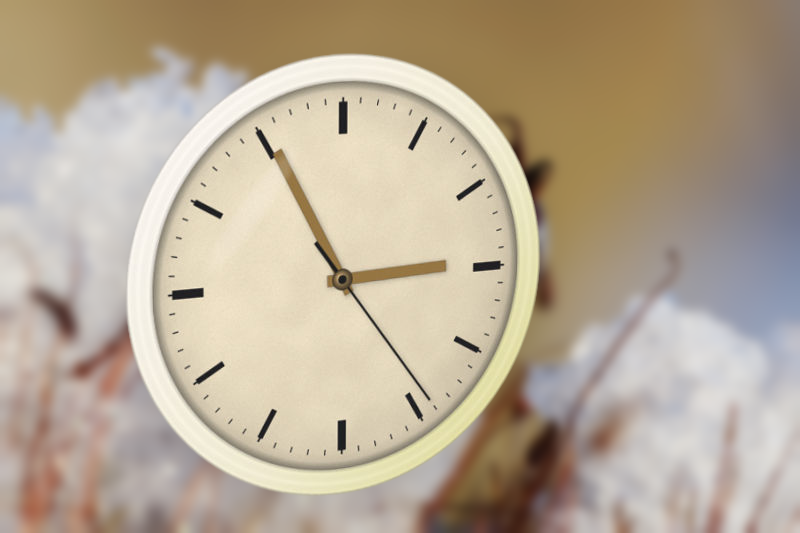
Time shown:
**2:55:24**
